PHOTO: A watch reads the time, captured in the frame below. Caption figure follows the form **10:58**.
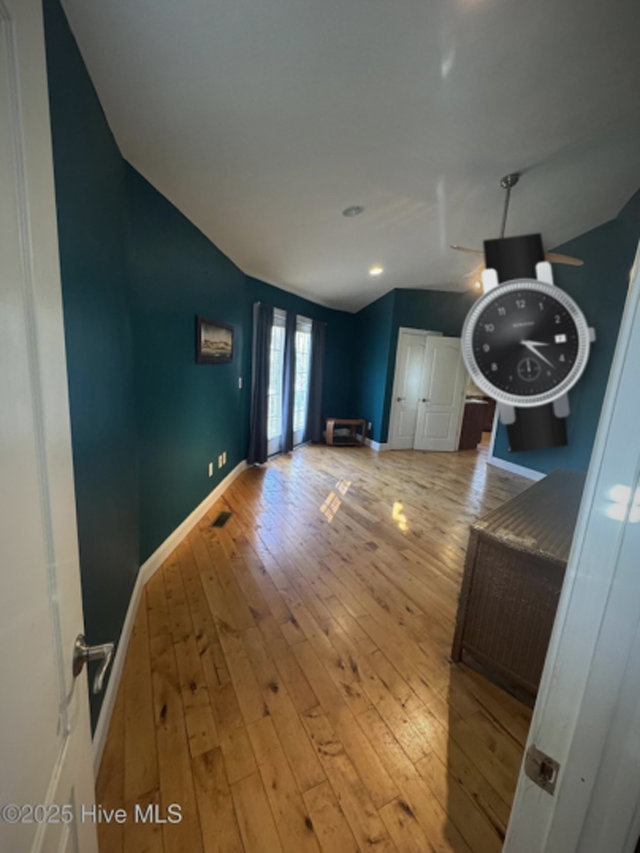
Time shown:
**3:23**
